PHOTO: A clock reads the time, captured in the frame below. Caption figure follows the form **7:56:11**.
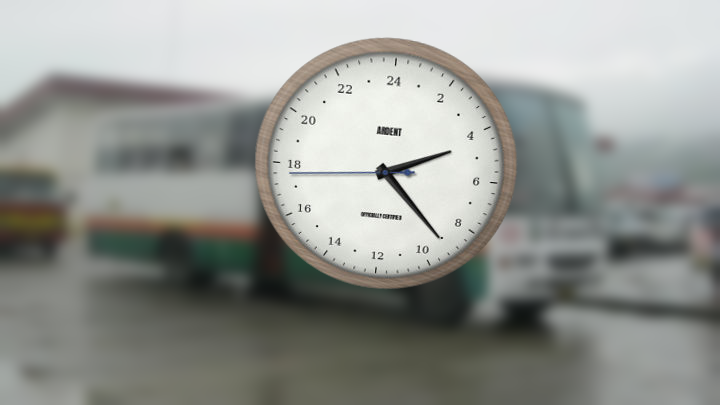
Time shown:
**4:22:44**
